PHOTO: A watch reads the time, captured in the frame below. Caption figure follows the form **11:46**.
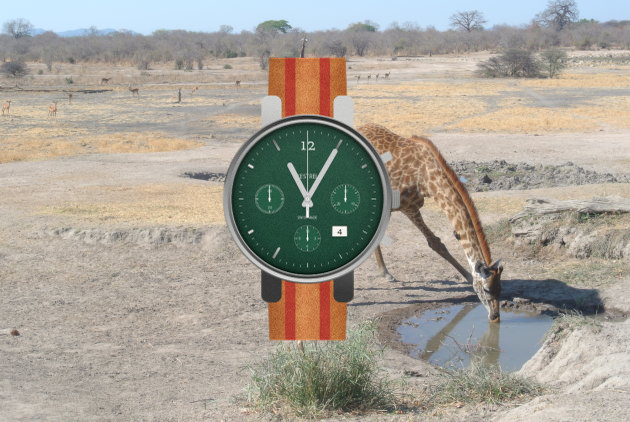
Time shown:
**11:05**
